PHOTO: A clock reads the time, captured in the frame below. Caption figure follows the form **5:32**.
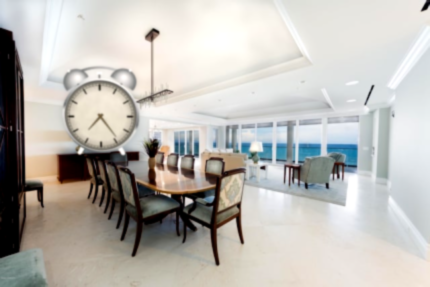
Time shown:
**7:24**
